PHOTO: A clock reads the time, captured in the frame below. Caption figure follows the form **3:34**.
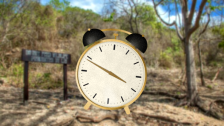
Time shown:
**3:49**
